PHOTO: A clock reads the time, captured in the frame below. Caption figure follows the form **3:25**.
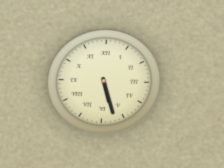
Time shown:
**5:27**
